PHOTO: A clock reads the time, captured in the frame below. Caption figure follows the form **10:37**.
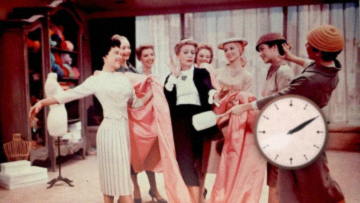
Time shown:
**2:10**
